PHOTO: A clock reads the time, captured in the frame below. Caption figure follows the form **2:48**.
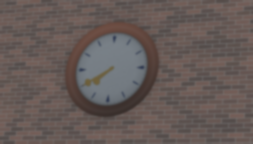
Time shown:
**7:40**
